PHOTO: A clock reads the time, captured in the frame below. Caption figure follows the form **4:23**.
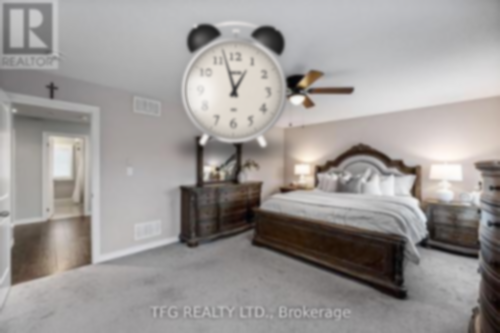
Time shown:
**12:57**
